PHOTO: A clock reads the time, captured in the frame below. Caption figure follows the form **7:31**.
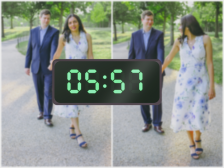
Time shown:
**5:57**
